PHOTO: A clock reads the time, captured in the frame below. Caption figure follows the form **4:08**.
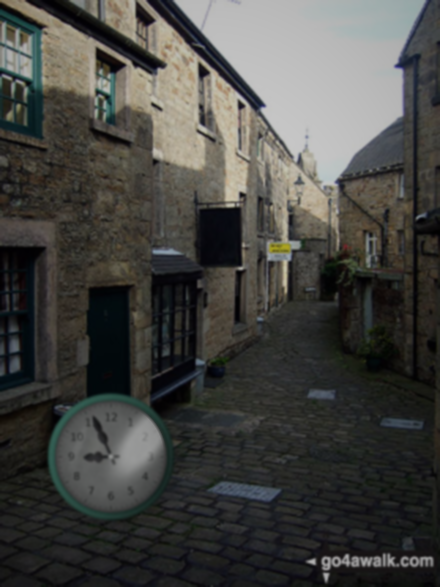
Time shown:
**8:56**
